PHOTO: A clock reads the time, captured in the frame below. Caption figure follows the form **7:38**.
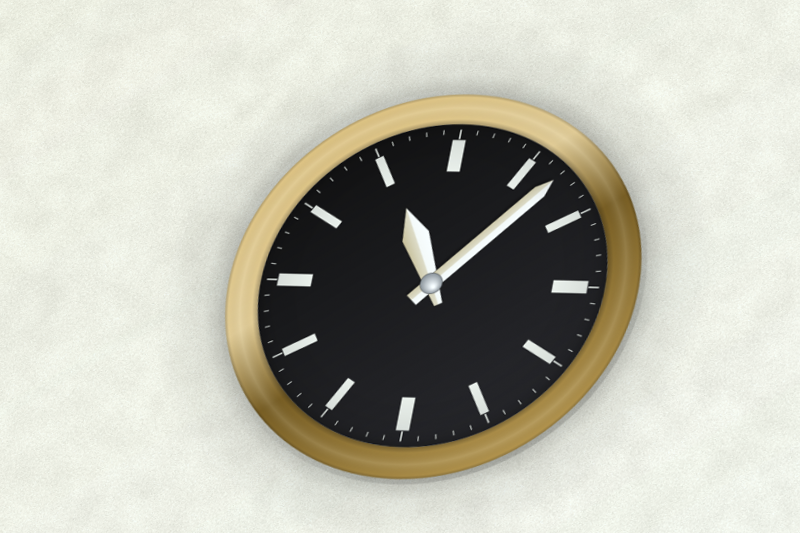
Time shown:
**11:07**
